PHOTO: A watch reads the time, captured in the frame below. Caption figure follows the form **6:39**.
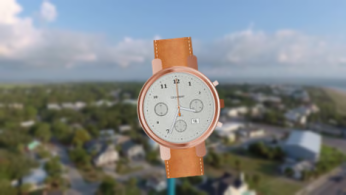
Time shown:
**3:34**
